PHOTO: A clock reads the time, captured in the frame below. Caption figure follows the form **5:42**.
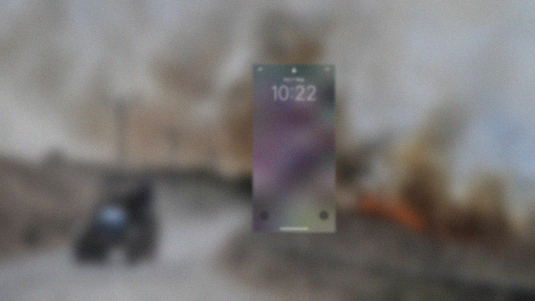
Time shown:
**10:22**
